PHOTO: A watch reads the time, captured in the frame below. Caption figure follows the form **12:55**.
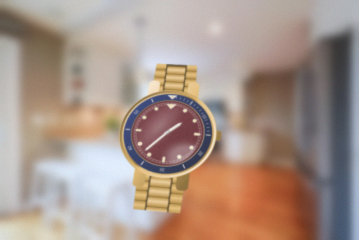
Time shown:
**1:37**
